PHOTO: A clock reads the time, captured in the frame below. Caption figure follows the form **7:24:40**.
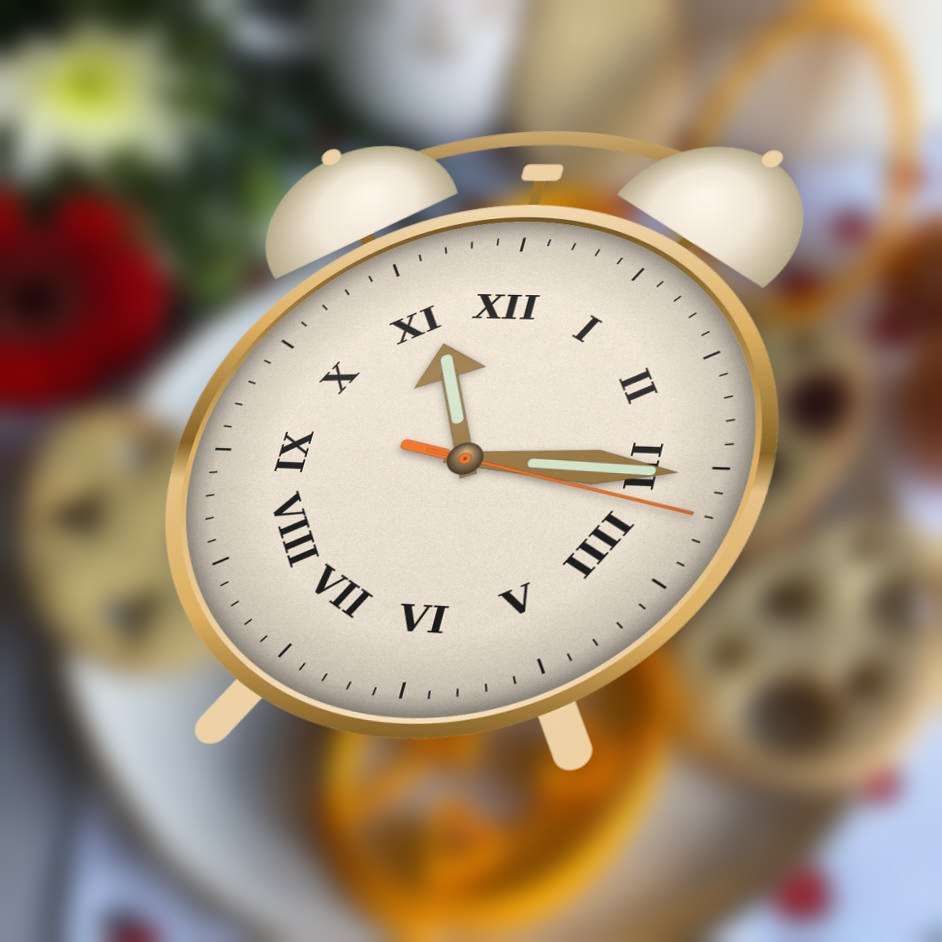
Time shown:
**11:15:17**
